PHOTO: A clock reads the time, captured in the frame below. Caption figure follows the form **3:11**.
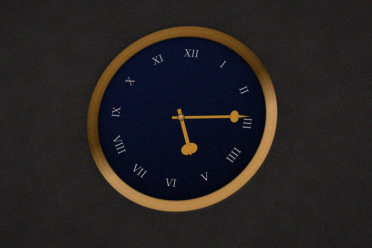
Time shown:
**5:14**
